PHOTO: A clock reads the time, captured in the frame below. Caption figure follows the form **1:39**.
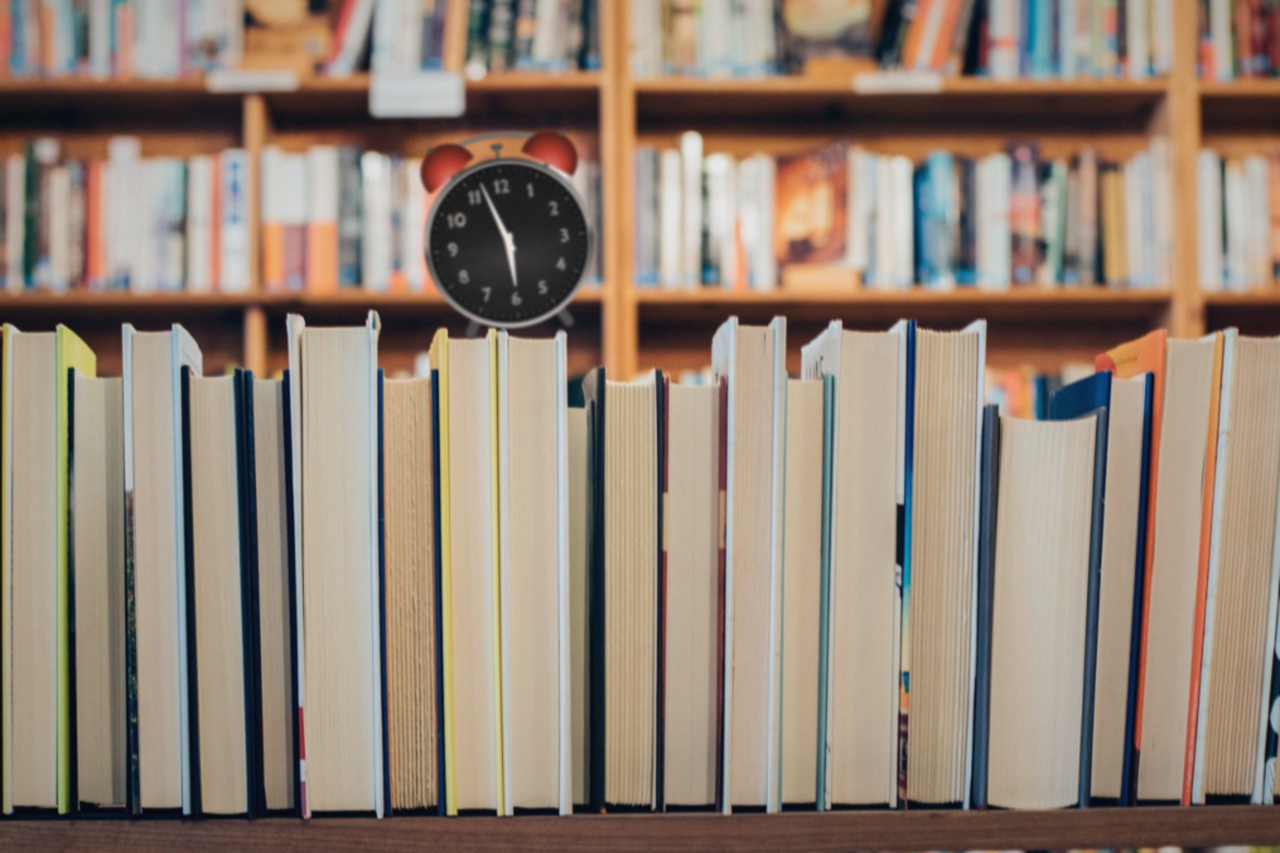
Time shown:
**5:57**
